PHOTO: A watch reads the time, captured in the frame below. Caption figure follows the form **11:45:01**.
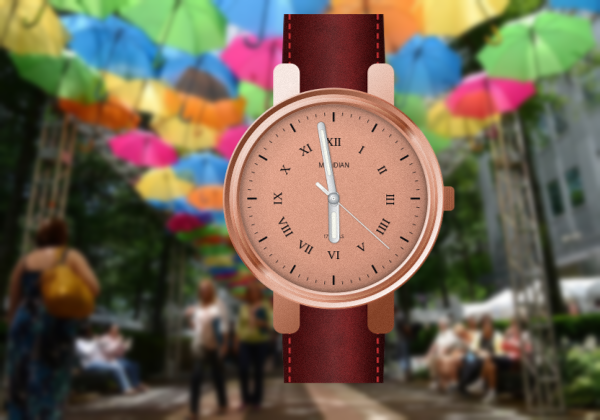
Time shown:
**5:58:22**
